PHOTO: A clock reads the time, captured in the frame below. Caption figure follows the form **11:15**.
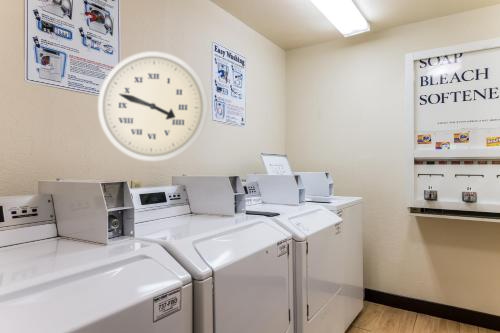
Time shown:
**3:48**
